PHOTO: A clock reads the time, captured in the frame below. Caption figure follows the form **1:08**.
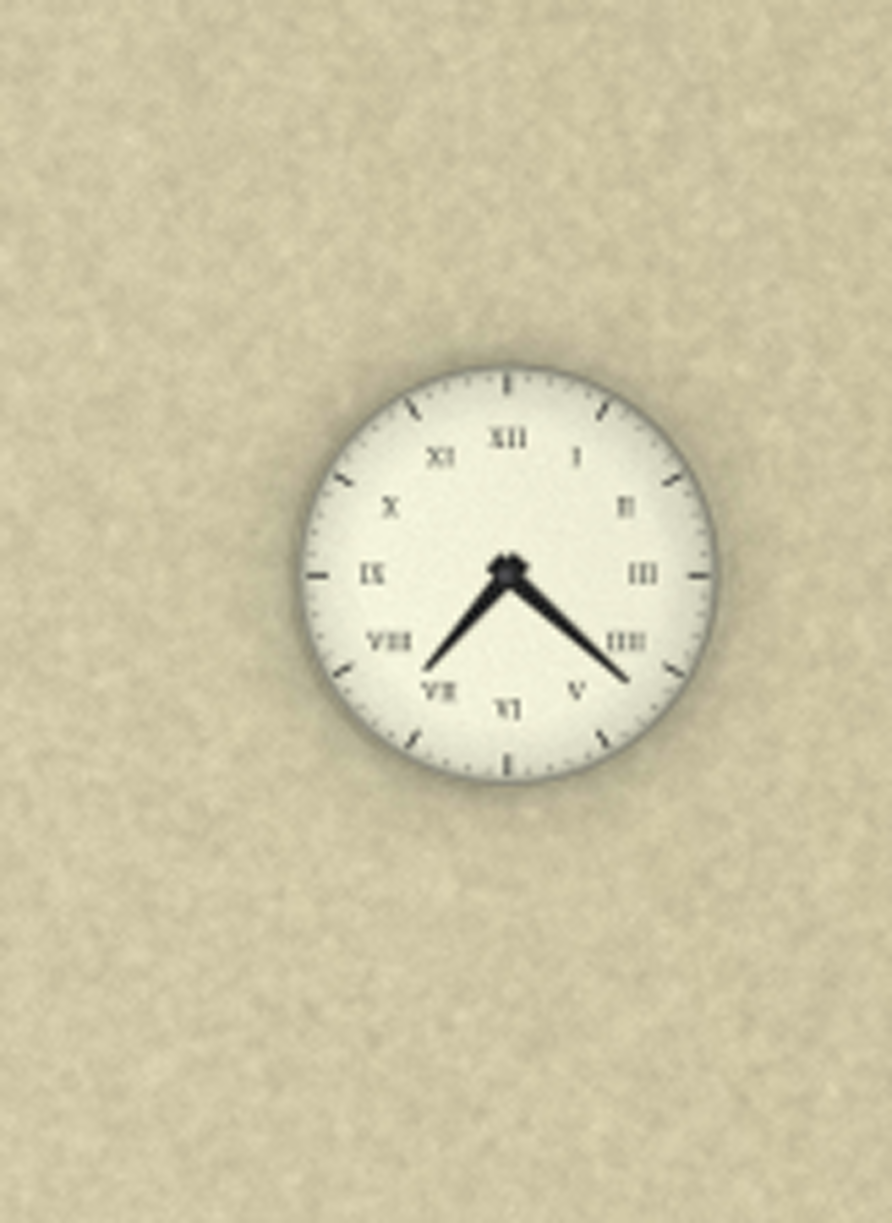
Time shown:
**7:22**
